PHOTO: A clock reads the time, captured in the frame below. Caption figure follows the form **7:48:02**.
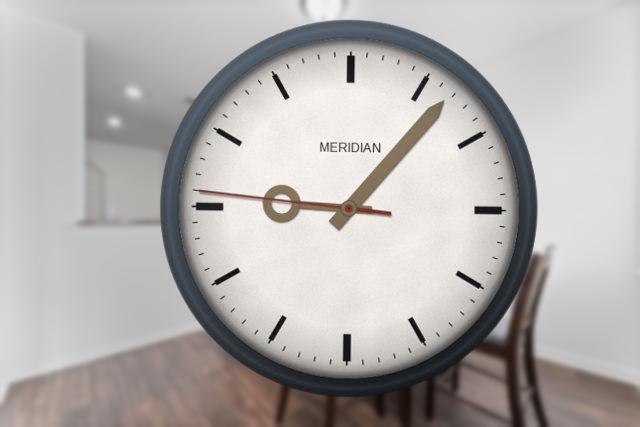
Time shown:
**9:06:46**
